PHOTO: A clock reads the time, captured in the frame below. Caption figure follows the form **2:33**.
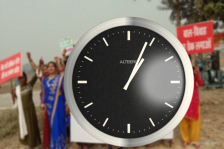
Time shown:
**1:04**
